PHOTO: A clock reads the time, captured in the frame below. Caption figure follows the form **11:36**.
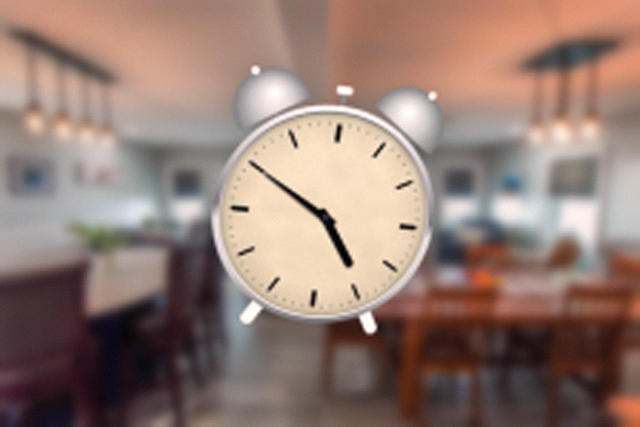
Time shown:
**4:50**
